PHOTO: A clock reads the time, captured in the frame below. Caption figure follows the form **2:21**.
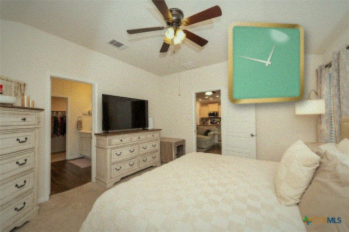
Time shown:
**12:47**
